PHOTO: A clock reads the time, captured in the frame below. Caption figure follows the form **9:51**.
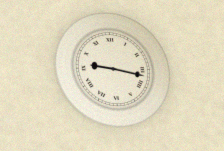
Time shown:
**9:17**
